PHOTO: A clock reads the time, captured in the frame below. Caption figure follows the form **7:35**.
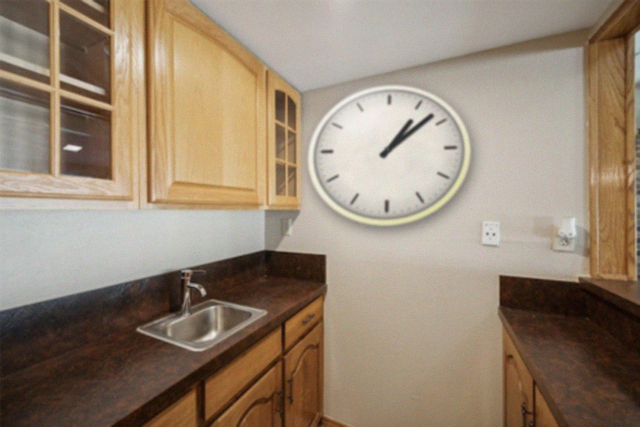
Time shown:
**1:08**
